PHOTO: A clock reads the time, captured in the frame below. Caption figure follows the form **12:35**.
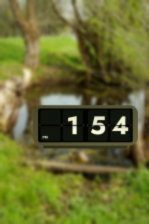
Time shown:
**1:54**
